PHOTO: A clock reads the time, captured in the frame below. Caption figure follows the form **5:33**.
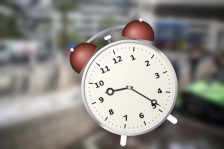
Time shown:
**9:24**
